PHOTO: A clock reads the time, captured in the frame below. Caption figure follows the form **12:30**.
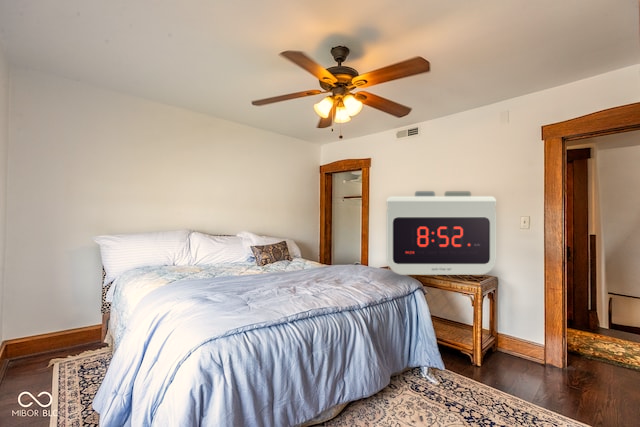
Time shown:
**8:52**
